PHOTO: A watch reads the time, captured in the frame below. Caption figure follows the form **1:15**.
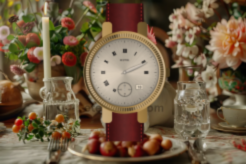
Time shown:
**2:11**
